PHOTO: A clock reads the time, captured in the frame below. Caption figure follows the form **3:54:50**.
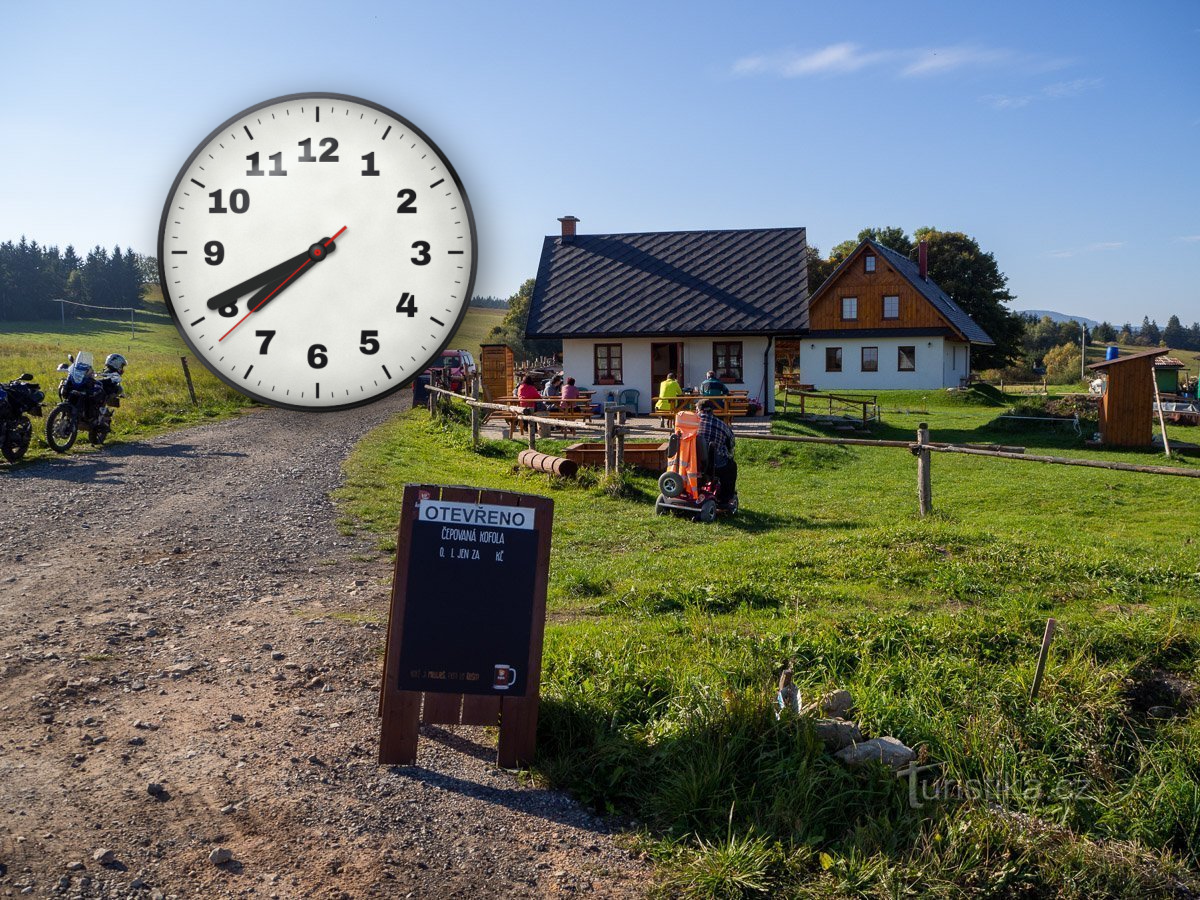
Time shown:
**7:40:38**
